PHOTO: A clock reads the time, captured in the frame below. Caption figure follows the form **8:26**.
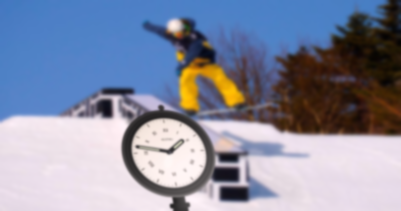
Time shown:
**1:47**
